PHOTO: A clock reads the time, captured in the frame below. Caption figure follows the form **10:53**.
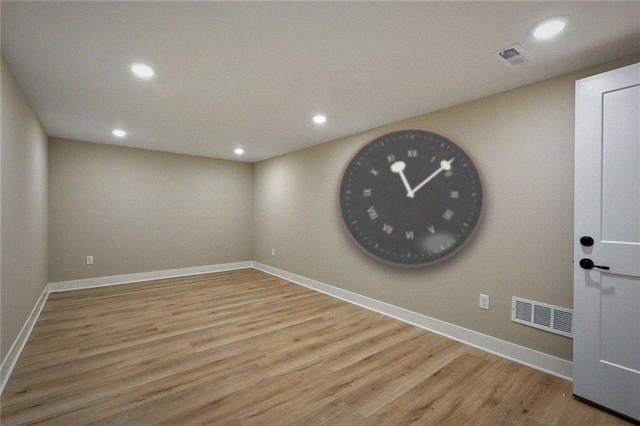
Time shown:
**11:08**
